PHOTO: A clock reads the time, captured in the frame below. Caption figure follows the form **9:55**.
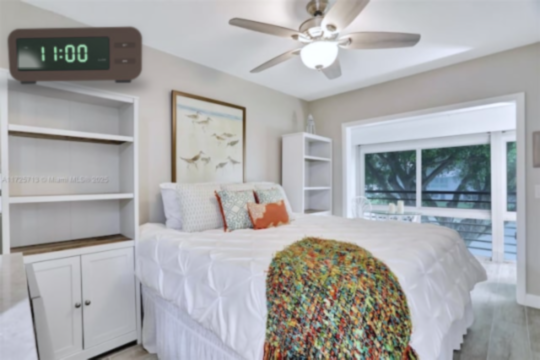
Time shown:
**11:00**
